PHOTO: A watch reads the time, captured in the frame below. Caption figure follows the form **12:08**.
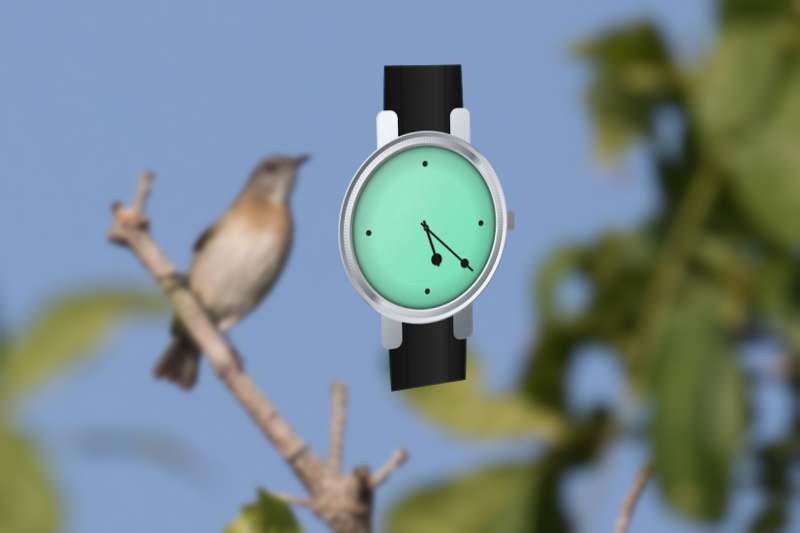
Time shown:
**5:22**
